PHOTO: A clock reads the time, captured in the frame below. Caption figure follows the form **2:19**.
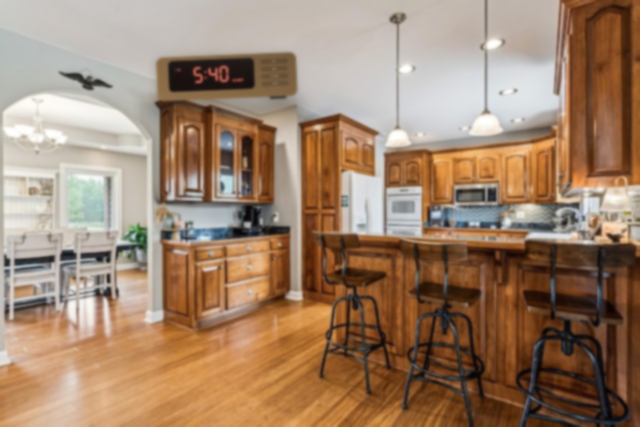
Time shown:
**5:40**
